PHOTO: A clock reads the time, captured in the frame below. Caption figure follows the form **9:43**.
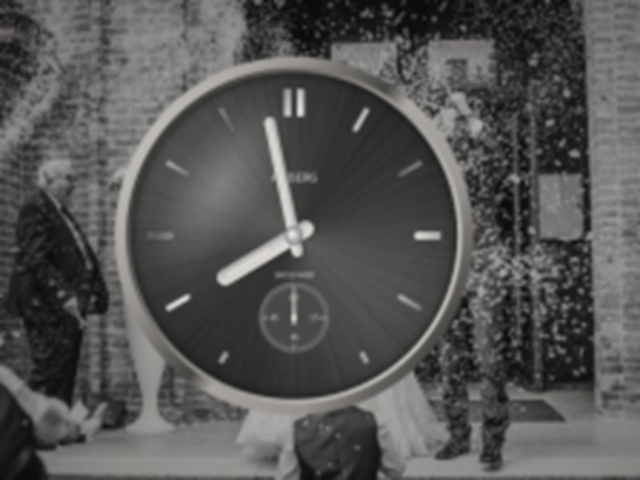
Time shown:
**7:58**
